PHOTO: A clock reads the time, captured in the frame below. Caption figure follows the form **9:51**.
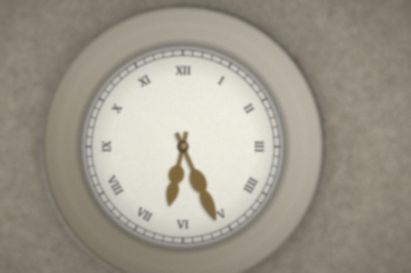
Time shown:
**6:26**
